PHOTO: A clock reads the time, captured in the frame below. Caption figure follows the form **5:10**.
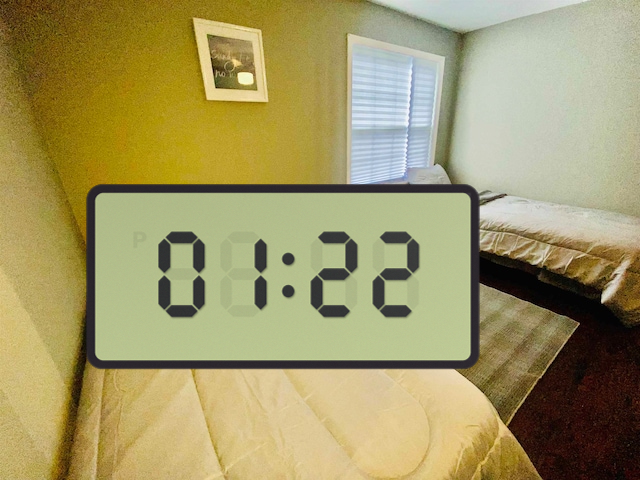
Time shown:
**1:22**
